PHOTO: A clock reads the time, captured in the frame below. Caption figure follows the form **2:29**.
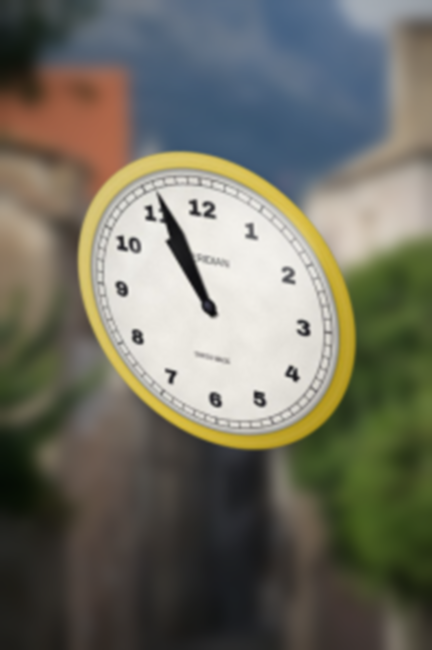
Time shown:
**10:56**
